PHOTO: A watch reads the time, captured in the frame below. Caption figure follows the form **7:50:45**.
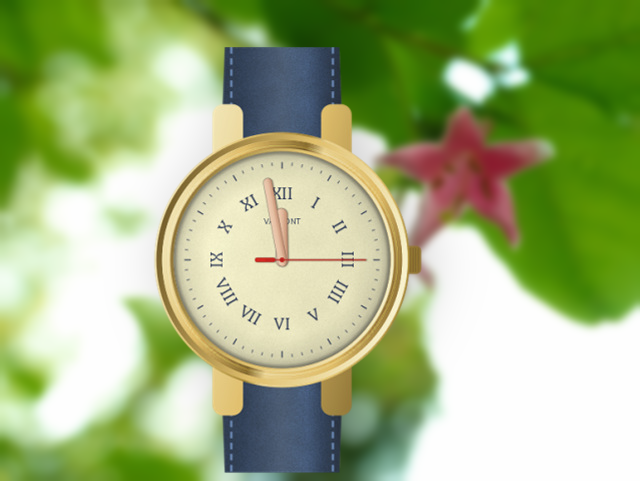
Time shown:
**11:58:15**
